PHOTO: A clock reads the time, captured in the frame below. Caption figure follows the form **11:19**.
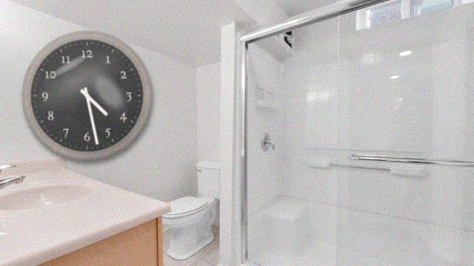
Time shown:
**4:28**
